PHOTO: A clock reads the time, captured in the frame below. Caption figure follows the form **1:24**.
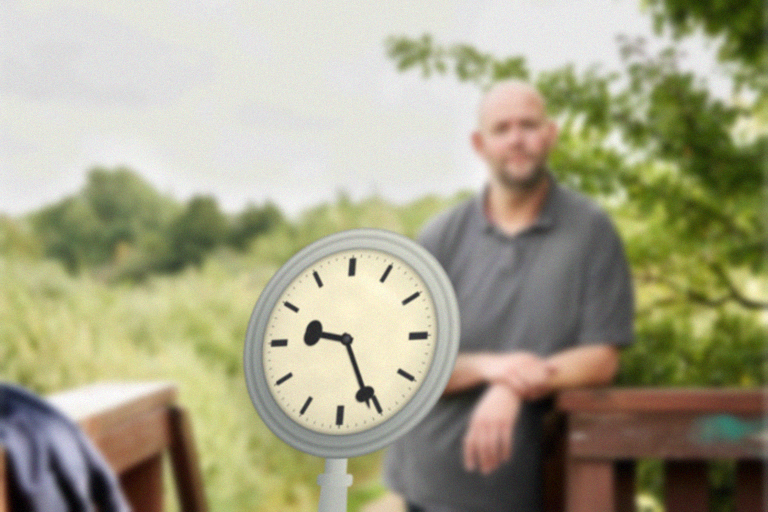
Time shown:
**9:26**
